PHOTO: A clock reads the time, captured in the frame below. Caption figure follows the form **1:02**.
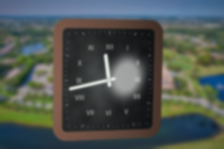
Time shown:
**11:43**
